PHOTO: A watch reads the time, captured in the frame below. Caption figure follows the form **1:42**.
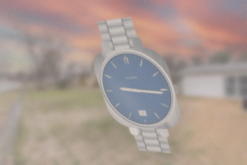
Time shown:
**9:16**
